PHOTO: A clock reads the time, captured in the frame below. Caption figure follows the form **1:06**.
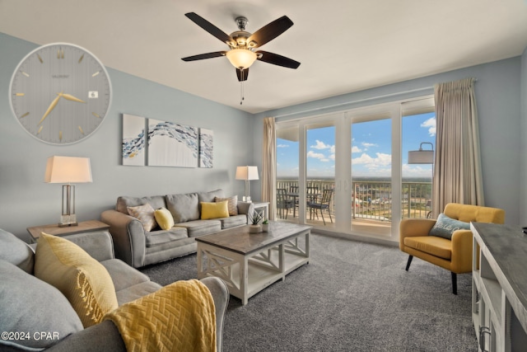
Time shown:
**3:36**
